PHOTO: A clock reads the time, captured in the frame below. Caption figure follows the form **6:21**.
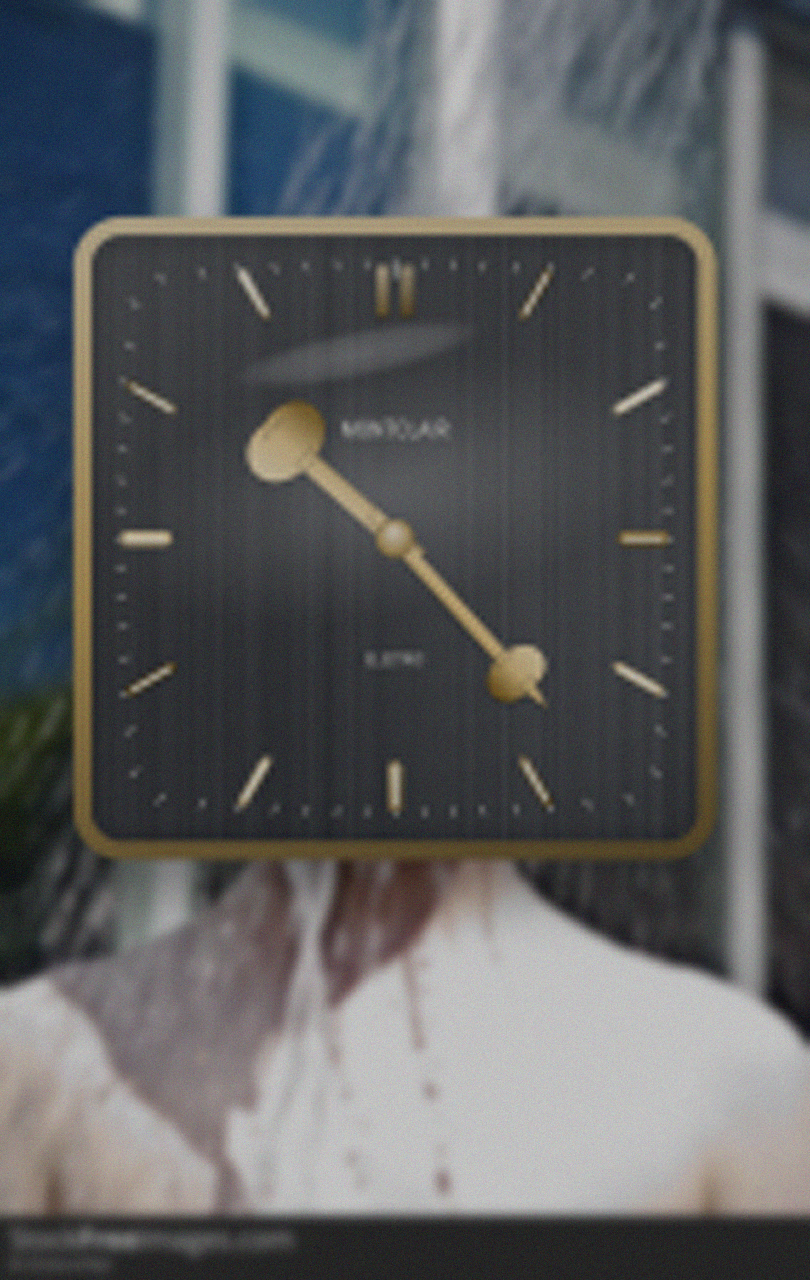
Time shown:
**10:23**
